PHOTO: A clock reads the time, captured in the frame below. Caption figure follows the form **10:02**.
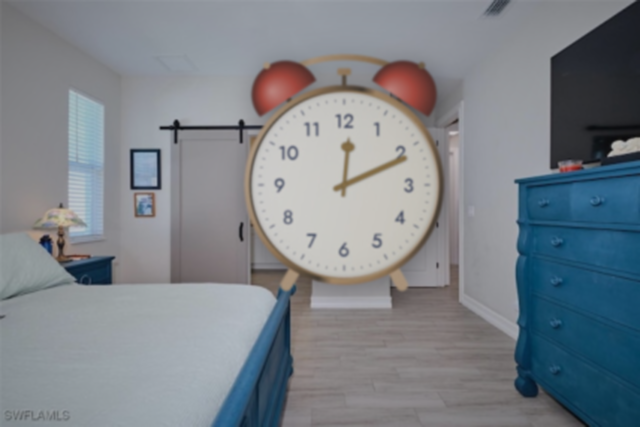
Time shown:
**12:11**
